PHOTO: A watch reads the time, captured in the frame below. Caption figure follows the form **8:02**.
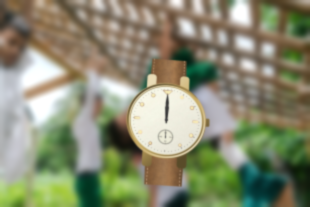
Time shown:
**12:00**
